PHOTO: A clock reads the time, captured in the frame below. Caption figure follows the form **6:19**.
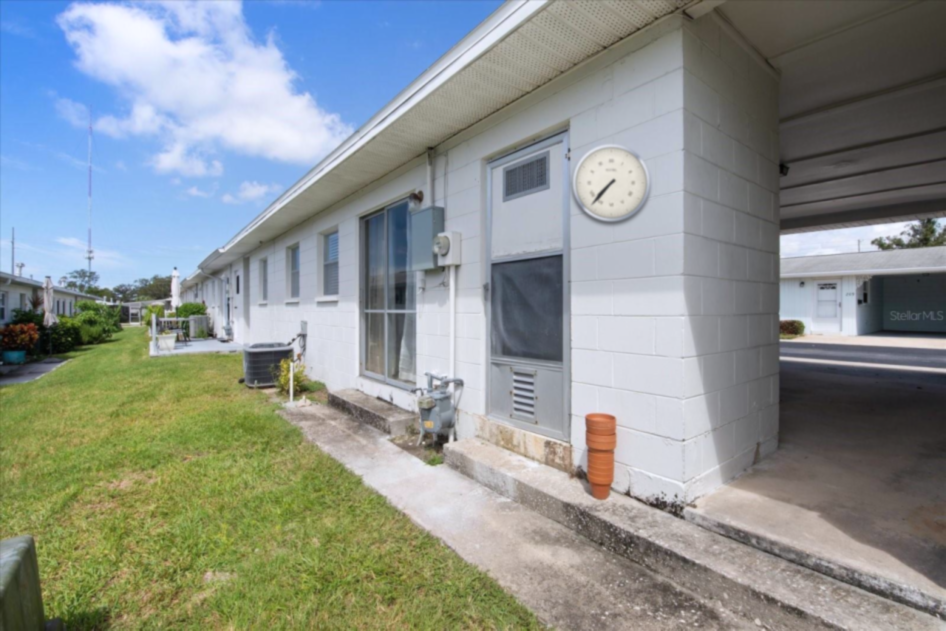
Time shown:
**7:37**
